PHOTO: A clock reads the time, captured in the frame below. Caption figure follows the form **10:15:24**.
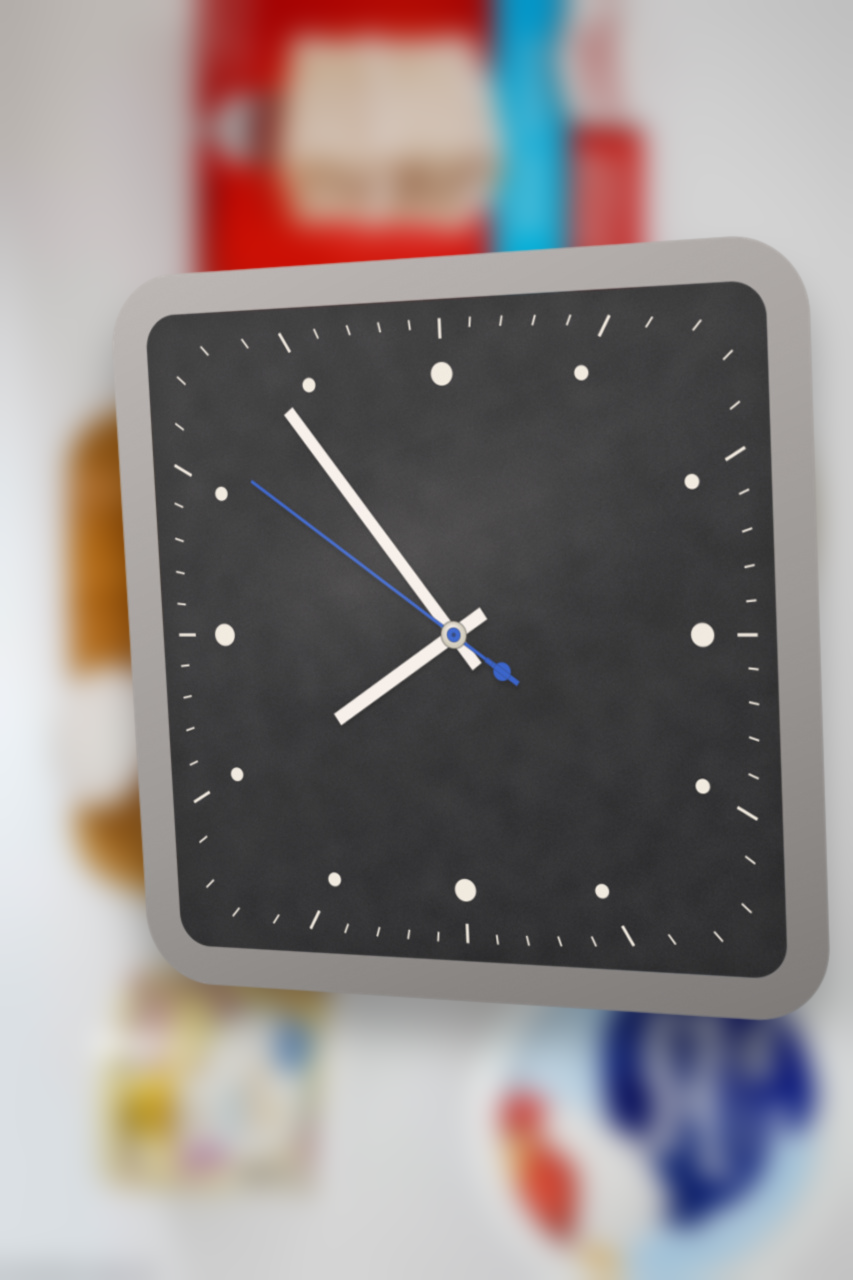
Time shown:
**7:53:51**
